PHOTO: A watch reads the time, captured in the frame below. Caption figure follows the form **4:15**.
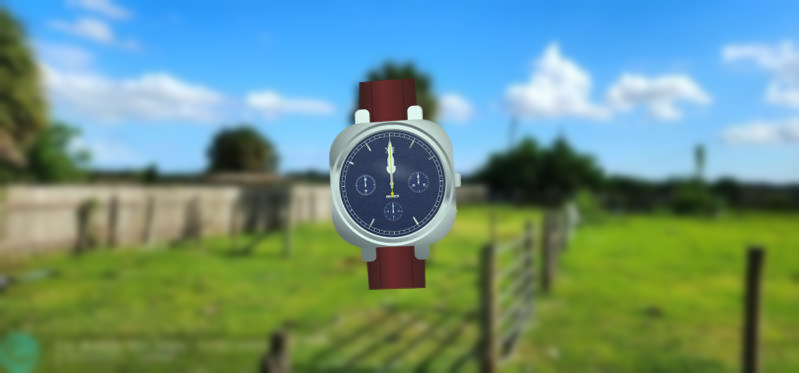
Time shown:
**12:00**
